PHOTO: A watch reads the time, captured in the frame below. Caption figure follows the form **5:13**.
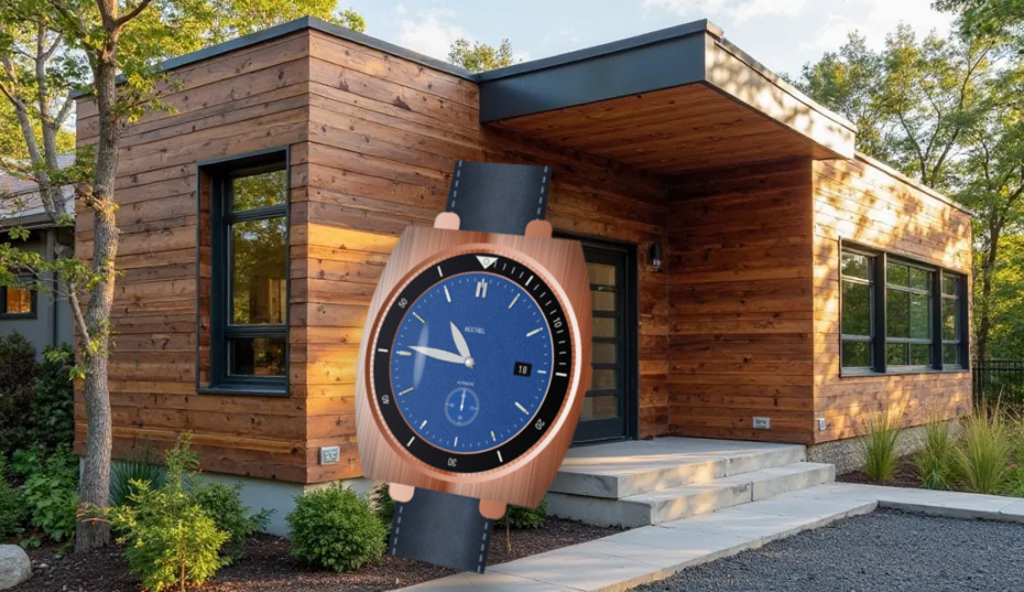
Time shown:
**10:46**
